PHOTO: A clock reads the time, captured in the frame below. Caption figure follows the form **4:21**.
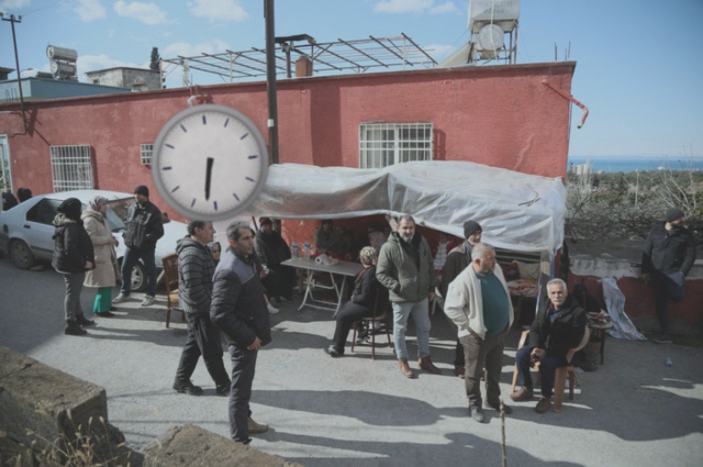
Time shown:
**6:32**
